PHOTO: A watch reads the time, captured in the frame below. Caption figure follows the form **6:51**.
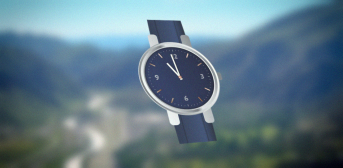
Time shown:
**10:59**
